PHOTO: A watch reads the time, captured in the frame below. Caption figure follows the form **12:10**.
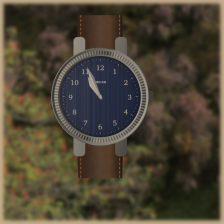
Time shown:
**10:56**
